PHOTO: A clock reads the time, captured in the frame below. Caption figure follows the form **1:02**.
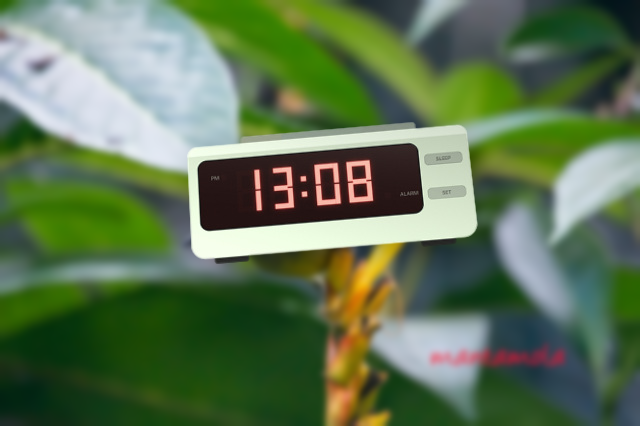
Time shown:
**13:08**
